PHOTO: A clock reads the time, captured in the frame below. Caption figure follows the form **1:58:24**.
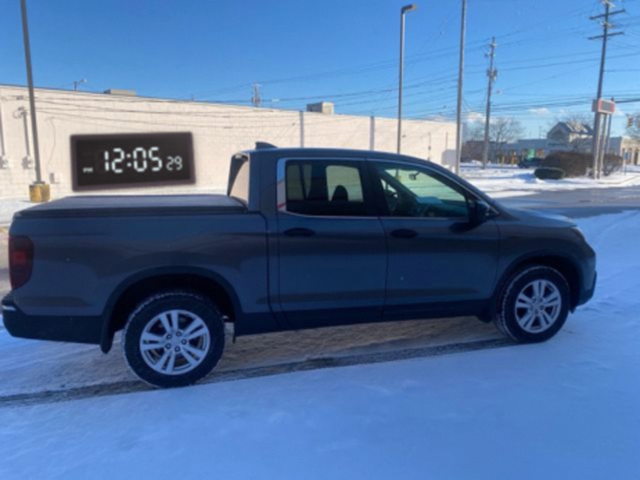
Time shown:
**12:05:29**
